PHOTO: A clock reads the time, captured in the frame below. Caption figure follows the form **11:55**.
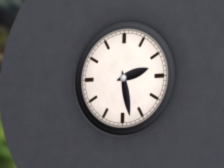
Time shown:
**2:28**
